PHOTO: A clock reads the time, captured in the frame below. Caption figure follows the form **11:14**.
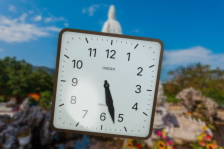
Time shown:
**5:27**
